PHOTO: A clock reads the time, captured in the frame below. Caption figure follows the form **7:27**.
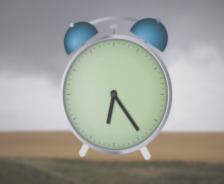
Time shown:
**6:24**
